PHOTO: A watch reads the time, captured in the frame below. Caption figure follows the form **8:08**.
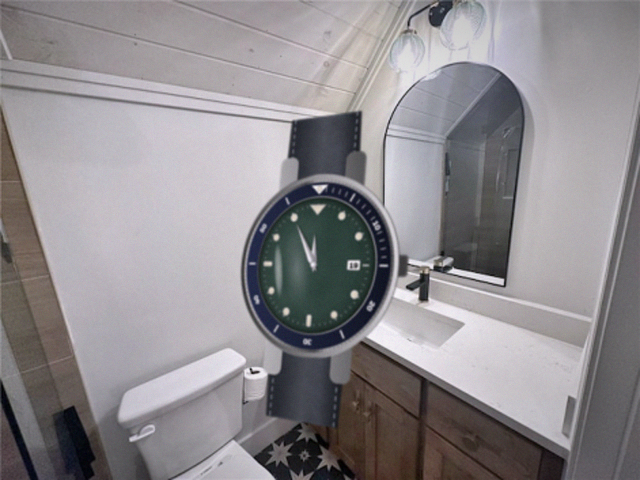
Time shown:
**11:55**
